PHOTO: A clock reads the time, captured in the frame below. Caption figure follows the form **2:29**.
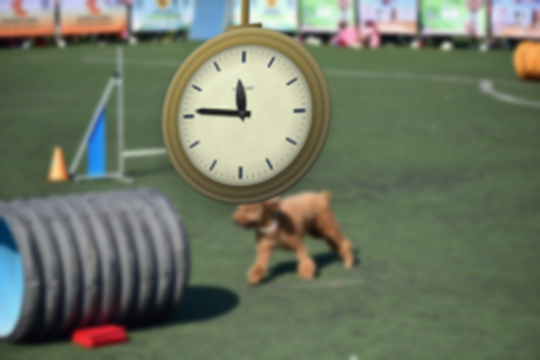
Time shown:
**11:46**
